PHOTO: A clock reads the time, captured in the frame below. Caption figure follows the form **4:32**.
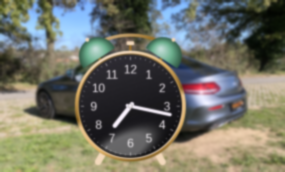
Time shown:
**7:17**
